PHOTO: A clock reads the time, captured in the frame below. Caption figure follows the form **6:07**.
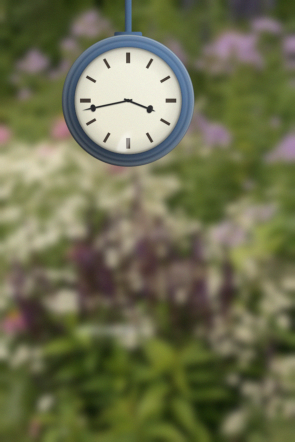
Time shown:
**3:43**
